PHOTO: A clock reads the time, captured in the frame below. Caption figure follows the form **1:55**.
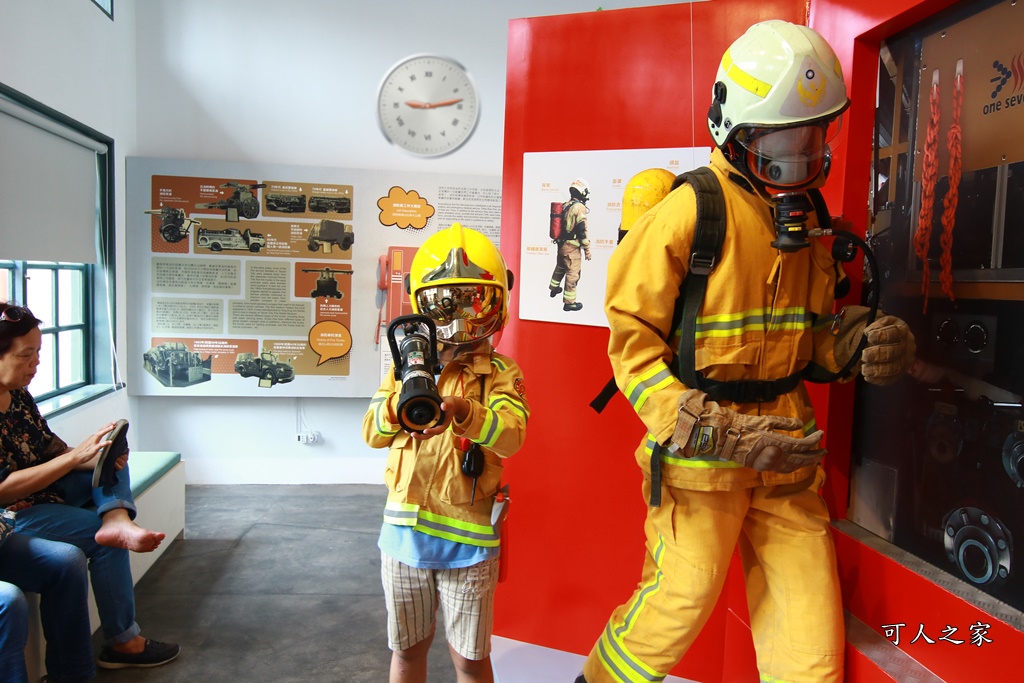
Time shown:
**9:13**
